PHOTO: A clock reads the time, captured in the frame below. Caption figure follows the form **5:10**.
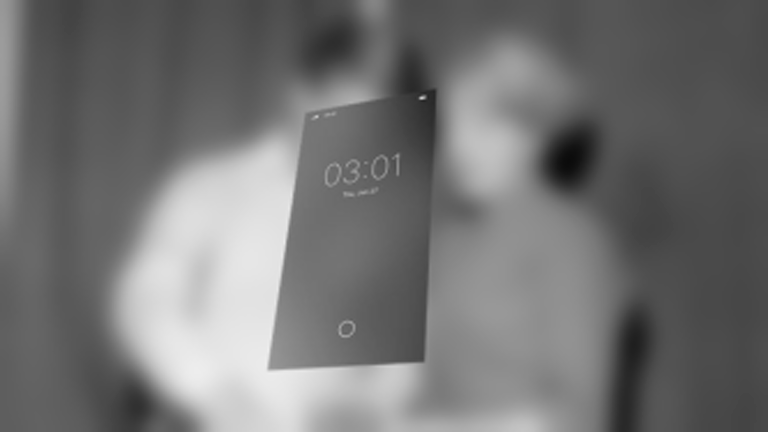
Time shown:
**3:01**
